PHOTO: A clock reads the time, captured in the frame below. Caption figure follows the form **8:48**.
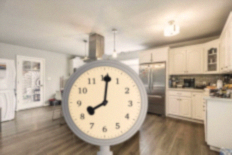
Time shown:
**8:01**
